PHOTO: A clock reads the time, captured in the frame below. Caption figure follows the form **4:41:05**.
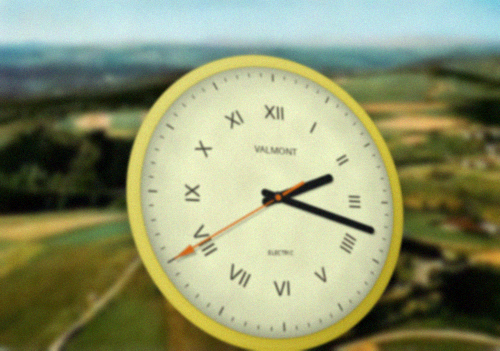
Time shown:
**2:17:40**
